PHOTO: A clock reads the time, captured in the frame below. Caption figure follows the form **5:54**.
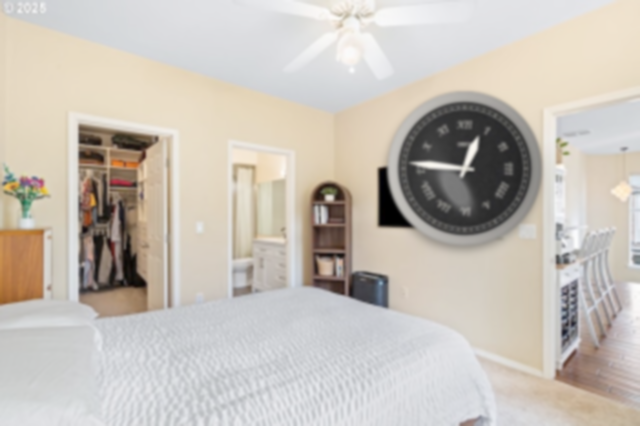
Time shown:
**12:46**
